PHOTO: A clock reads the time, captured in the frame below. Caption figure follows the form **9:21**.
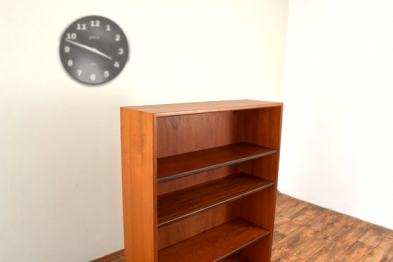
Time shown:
**3:48**
